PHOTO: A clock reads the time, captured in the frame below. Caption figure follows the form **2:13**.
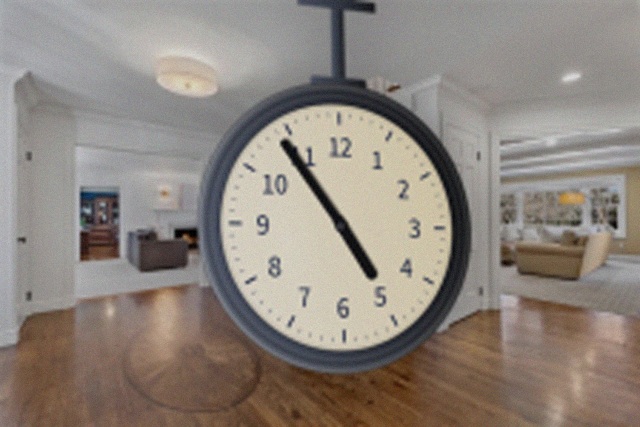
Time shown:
**4:54**
